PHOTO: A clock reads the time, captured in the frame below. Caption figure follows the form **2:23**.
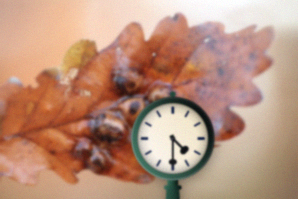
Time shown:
**4:30**
